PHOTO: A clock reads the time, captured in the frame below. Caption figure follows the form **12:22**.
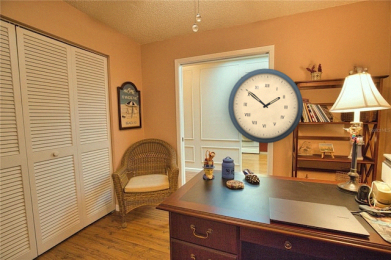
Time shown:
**1:51**
